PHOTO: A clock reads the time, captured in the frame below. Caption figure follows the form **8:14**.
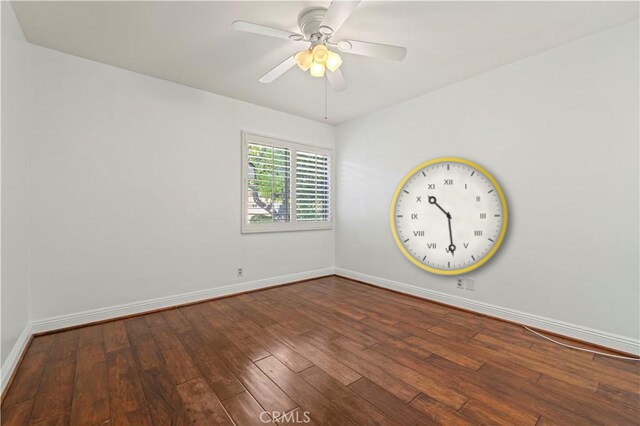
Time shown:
**10:29**
